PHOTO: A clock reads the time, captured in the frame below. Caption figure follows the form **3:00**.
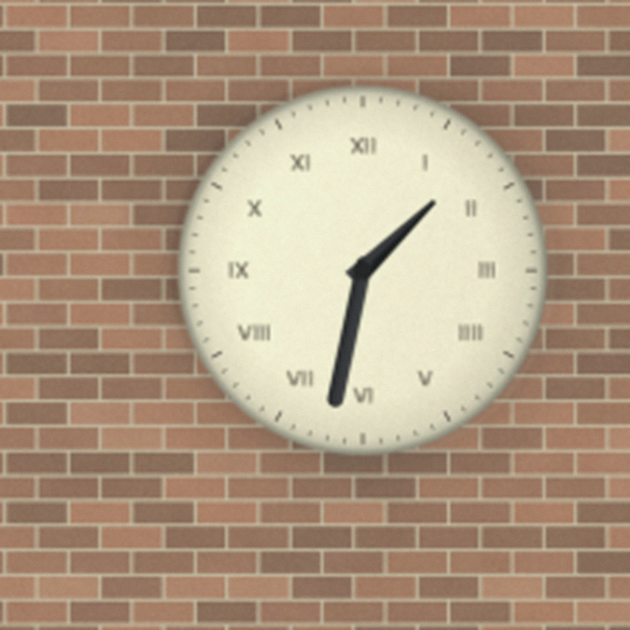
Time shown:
**1:32**
